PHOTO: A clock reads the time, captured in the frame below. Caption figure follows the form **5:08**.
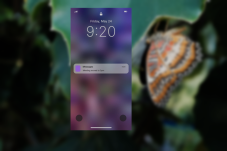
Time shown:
**9:20**
